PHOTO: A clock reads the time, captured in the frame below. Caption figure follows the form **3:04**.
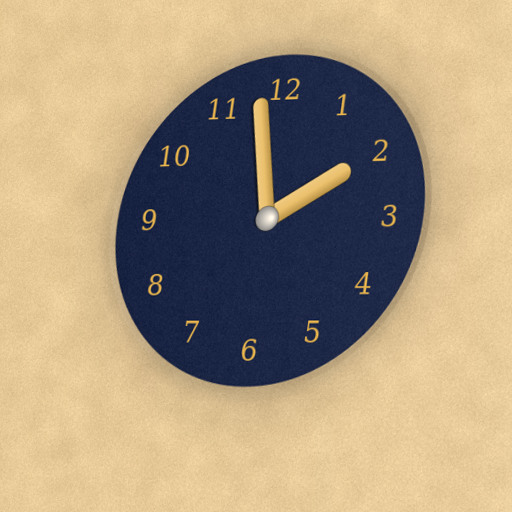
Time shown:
**1:58**
